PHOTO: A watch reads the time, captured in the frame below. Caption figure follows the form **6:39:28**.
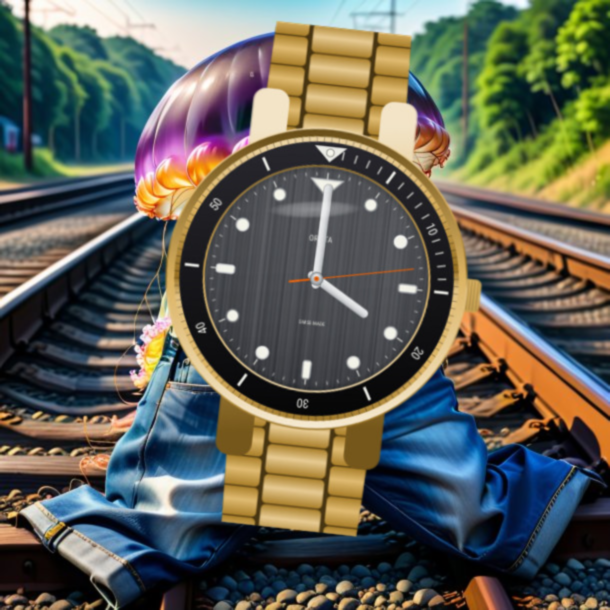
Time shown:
**4:00:13**
